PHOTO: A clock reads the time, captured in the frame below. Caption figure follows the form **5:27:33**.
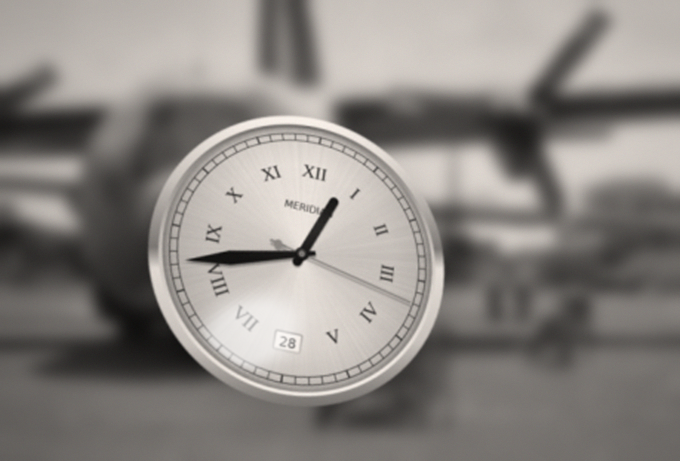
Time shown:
**12:42:17**
